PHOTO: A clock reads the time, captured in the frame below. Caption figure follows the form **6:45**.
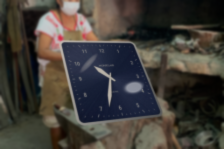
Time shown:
**10:33**
